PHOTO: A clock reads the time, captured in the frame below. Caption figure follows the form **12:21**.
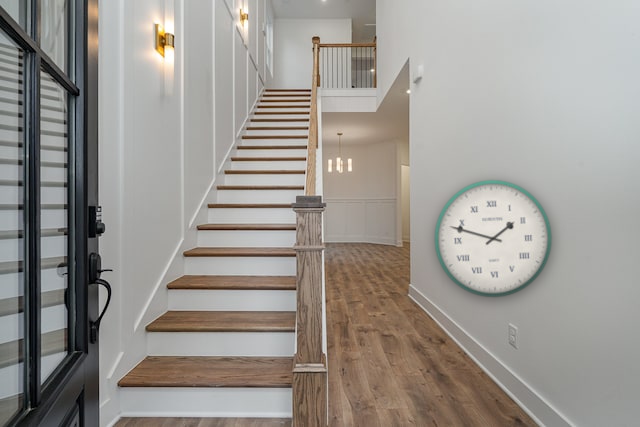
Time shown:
**1:48**
